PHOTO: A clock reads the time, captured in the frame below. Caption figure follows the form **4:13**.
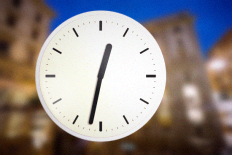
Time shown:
**12:32**
